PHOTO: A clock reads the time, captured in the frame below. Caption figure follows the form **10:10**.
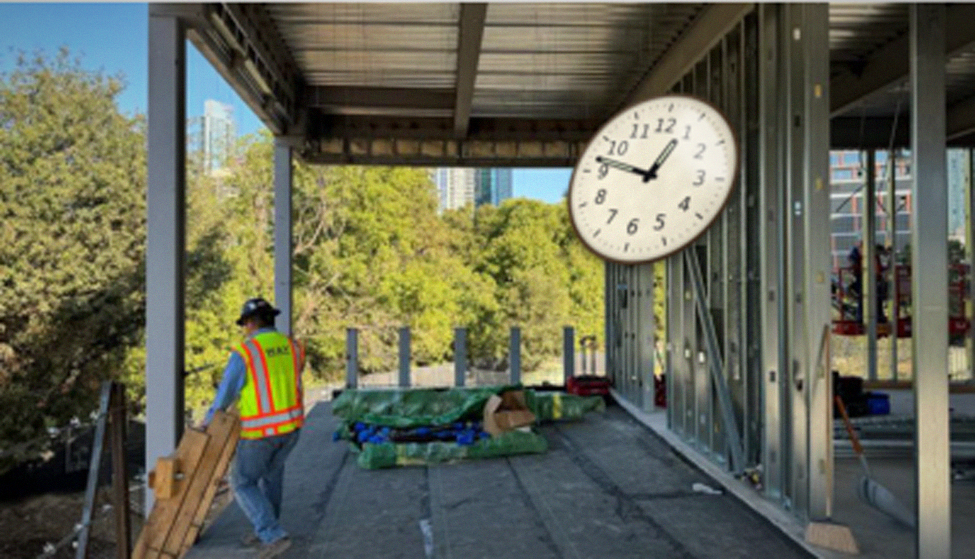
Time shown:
**12:47**
